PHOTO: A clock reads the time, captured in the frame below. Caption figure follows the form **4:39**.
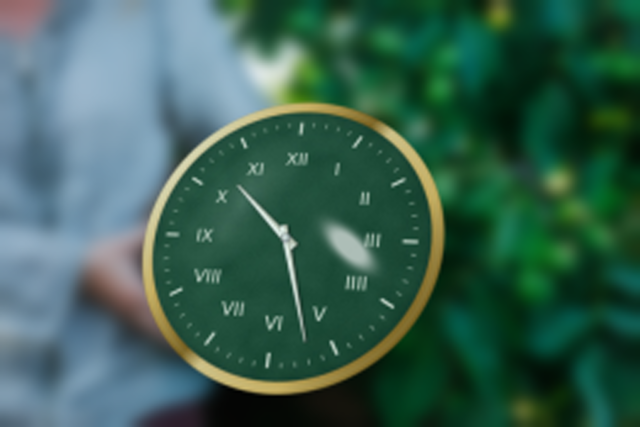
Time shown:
**10:27**
